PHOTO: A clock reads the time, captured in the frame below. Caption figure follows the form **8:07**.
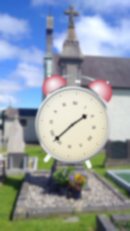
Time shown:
**1:37**
